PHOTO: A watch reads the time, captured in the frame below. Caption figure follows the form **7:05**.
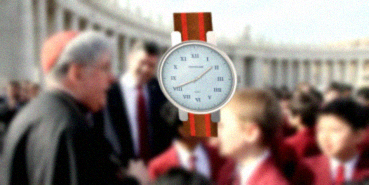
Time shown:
**1:41**
